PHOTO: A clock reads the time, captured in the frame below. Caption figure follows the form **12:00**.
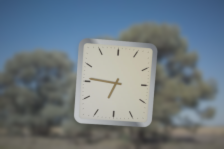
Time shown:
**6:46**
